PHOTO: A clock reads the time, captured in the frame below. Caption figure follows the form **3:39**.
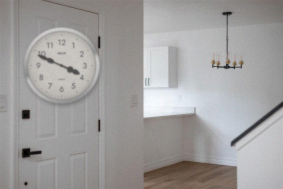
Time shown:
**3:49**
